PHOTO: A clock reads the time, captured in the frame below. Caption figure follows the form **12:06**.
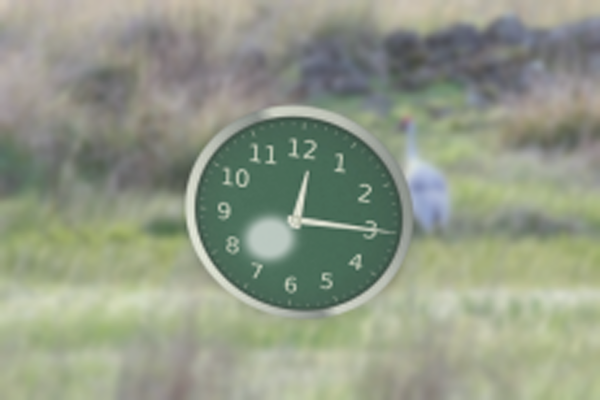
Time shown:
**12:15**
